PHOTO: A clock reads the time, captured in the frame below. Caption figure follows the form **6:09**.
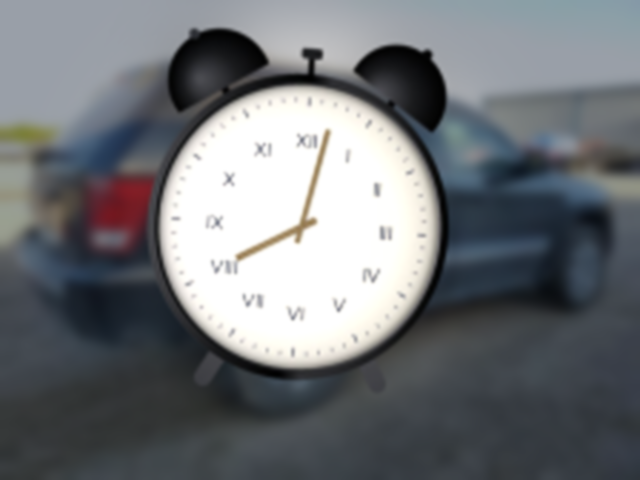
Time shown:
**8:02**
